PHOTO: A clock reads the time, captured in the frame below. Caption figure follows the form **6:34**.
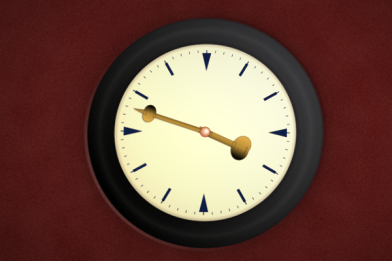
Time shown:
**3:48**
